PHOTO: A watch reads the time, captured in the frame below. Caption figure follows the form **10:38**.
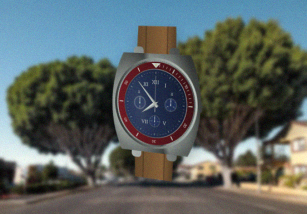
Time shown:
**7:53**
